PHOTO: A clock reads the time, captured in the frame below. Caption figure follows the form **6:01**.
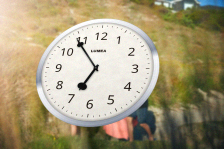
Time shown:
**6:54**
